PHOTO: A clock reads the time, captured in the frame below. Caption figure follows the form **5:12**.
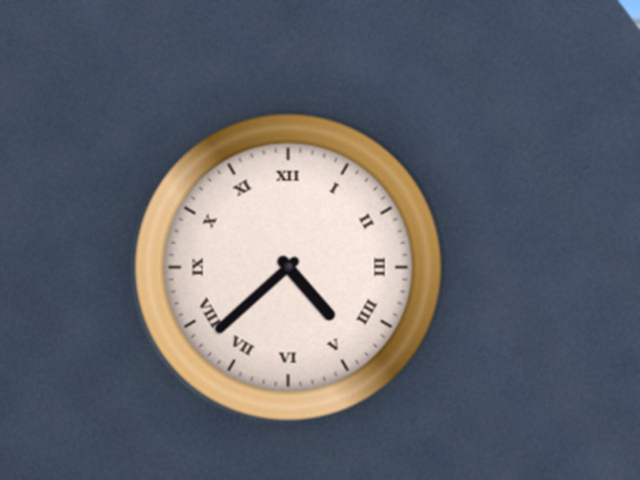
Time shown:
**4:38**
